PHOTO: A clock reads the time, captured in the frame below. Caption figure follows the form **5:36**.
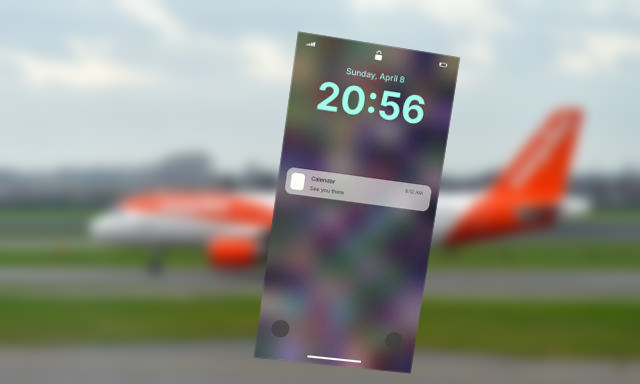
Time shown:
**20:56**
